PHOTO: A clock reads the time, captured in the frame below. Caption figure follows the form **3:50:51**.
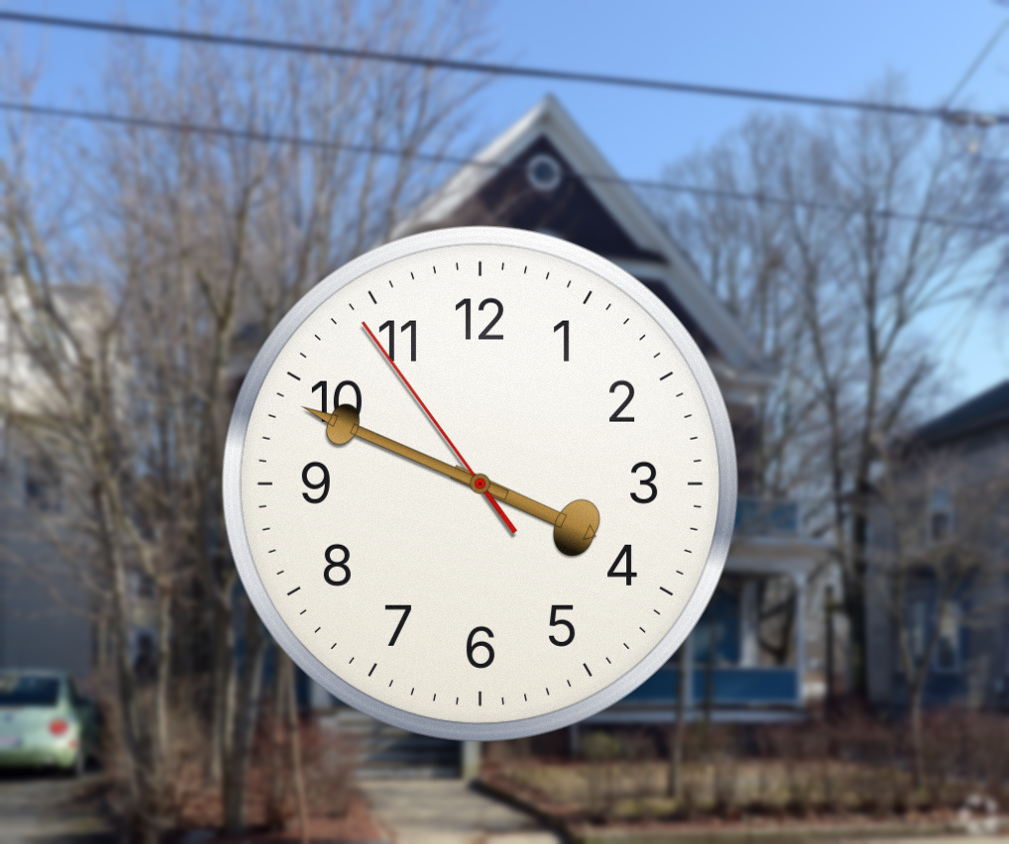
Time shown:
**3:48:54**
